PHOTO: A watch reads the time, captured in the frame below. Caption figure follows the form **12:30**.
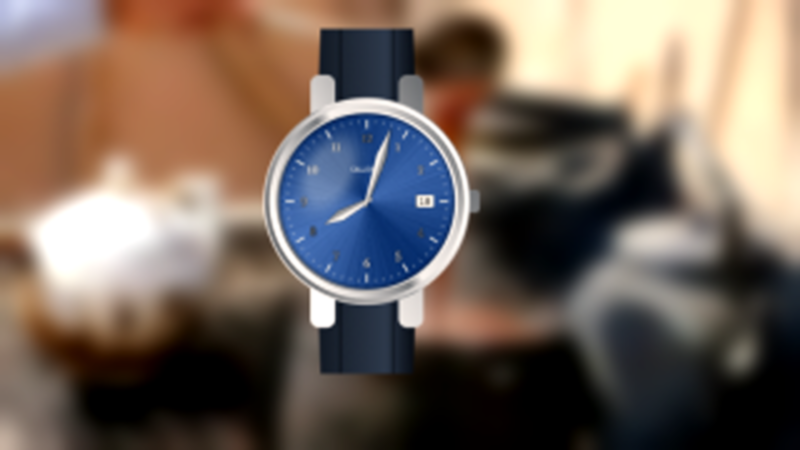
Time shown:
**8:03**
